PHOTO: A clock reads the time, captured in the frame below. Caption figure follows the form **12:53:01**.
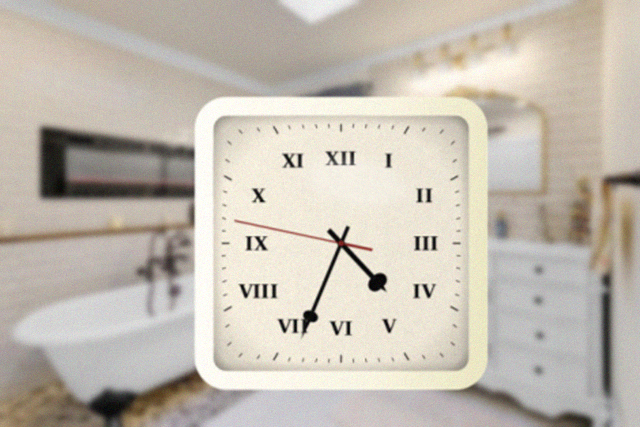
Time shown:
**4:33:47**
